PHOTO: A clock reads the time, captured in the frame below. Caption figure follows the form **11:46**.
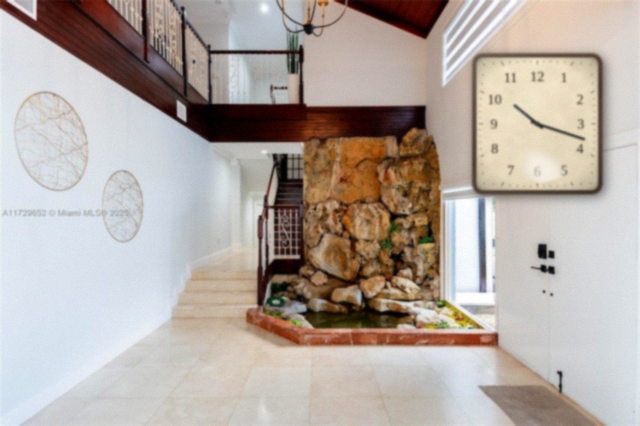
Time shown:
**10:18**
